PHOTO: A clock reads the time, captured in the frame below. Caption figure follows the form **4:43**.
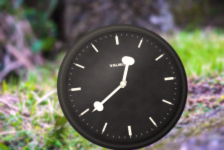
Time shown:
**12:39**
